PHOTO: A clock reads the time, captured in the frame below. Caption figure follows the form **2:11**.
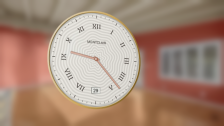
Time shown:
**9:23**
